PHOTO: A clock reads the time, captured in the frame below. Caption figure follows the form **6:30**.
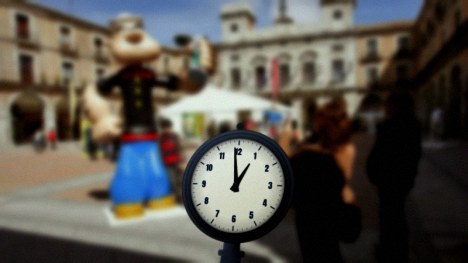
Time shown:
**12:59**
